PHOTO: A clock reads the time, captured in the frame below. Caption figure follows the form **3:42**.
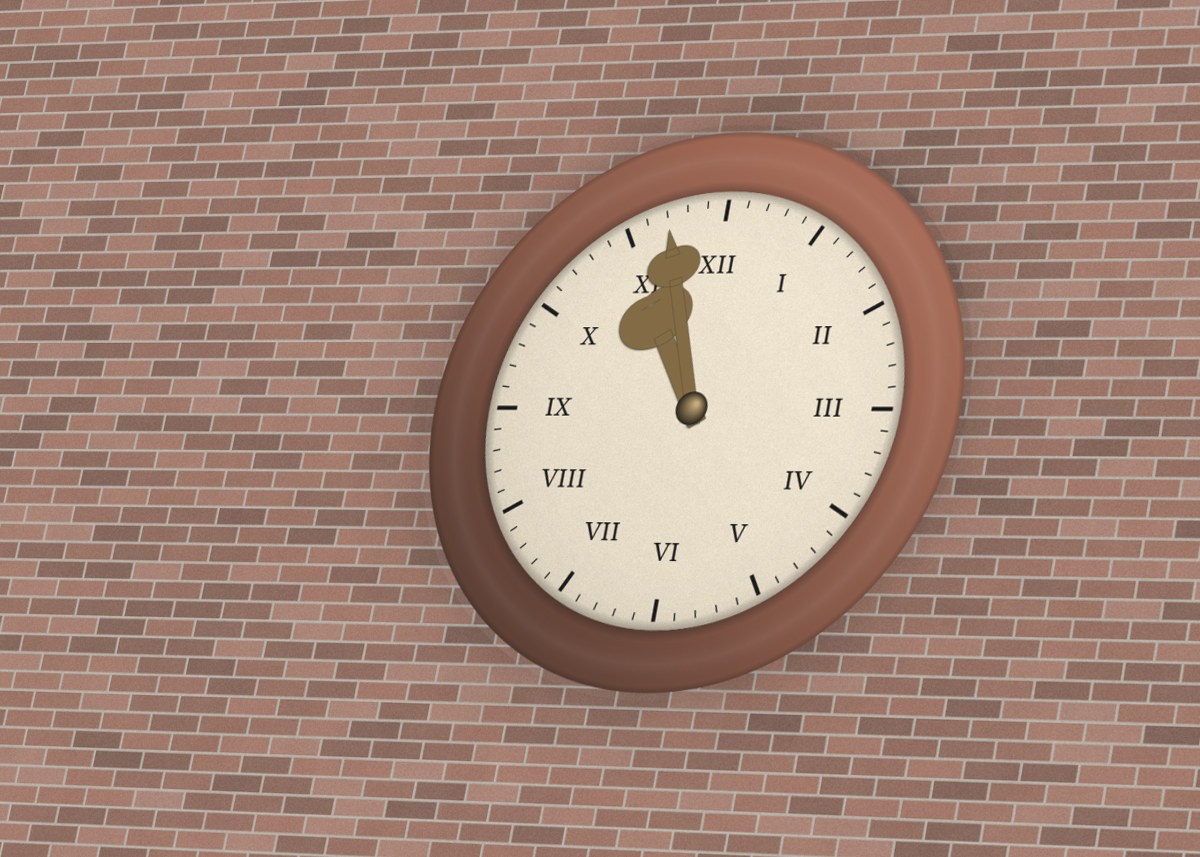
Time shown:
**10:57**
